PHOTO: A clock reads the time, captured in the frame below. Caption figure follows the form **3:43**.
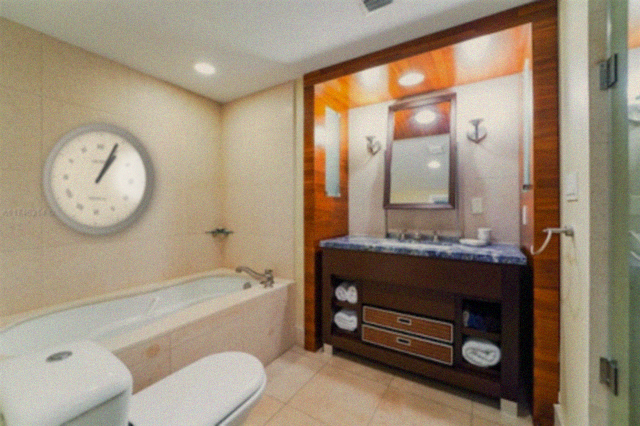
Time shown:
**1:04**
